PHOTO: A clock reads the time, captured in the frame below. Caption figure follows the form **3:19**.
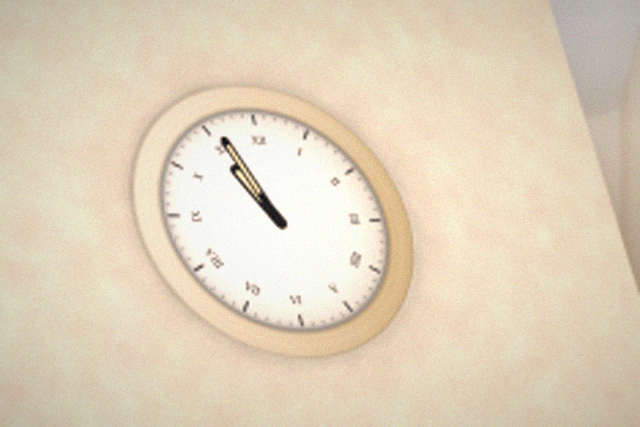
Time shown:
**10:56**
